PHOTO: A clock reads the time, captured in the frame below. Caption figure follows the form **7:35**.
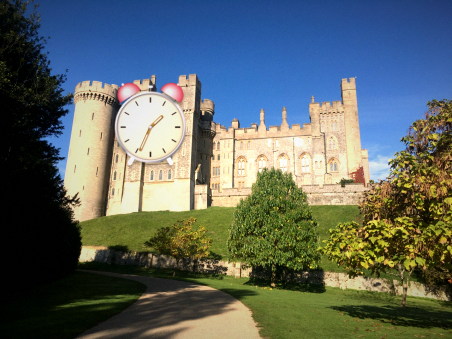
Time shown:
**1:34**
